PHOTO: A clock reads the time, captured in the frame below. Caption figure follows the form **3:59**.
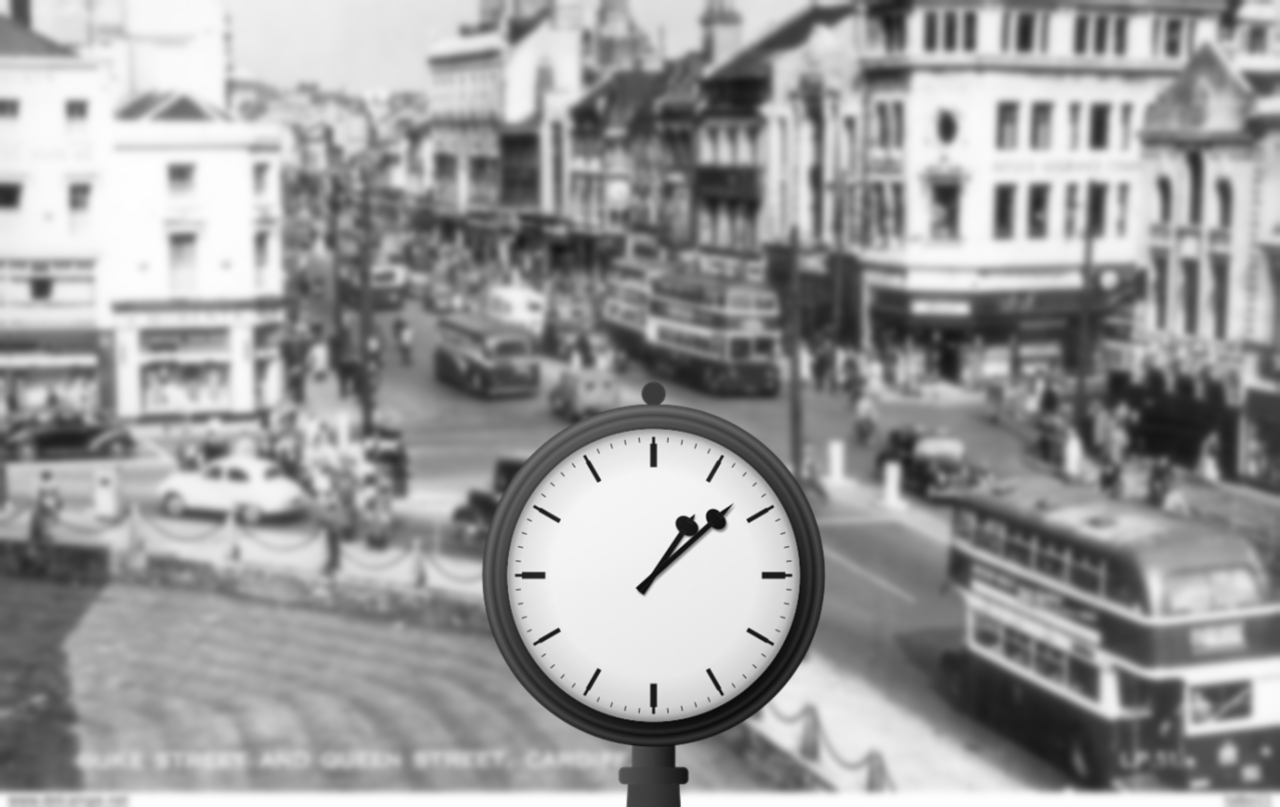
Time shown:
**1:08**
